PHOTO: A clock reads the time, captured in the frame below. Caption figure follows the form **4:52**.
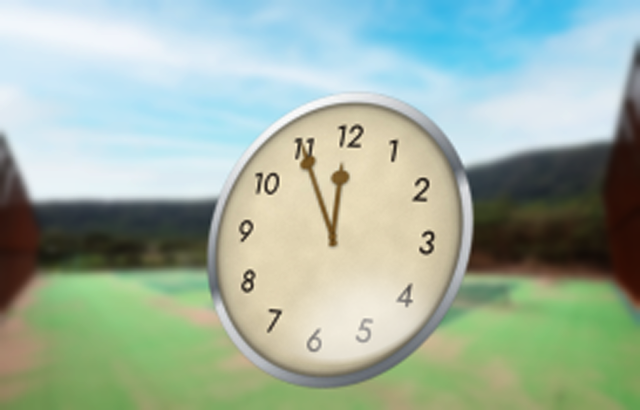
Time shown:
**11:55**
